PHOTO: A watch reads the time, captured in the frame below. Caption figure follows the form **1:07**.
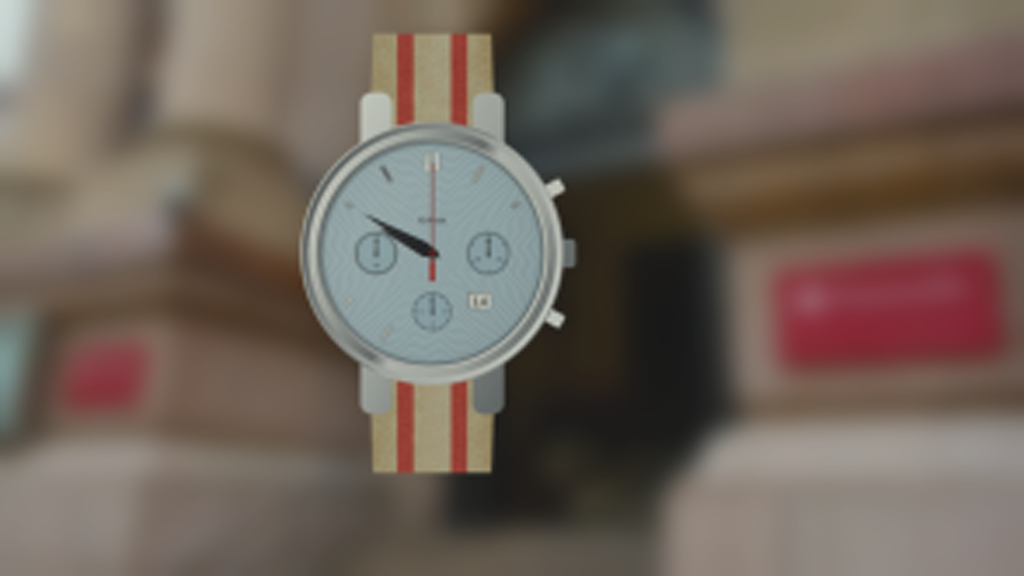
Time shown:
**9:50**
